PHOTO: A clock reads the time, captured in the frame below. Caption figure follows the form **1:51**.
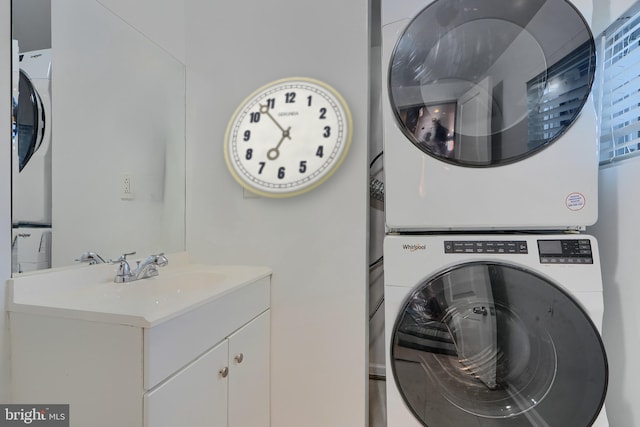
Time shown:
**6:53**
